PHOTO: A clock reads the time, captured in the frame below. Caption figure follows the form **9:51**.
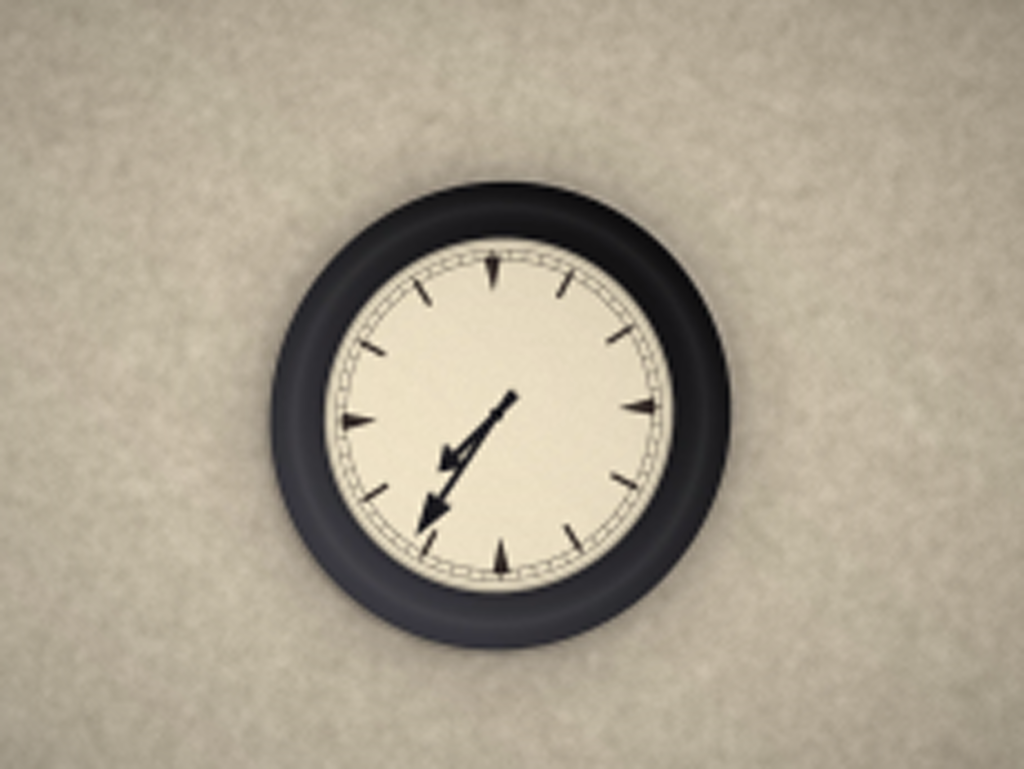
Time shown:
**7:36**
